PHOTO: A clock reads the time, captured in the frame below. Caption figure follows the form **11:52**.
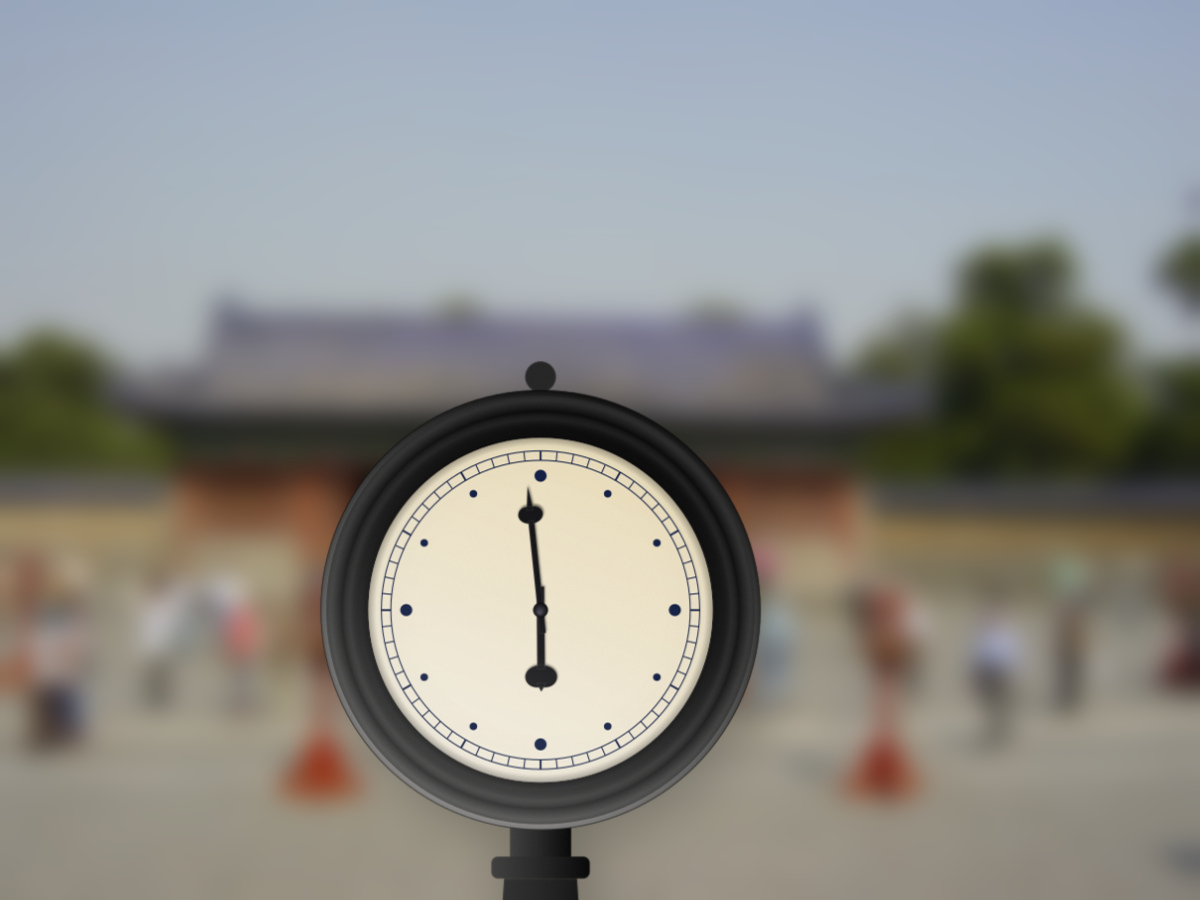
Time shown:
**5:59**
